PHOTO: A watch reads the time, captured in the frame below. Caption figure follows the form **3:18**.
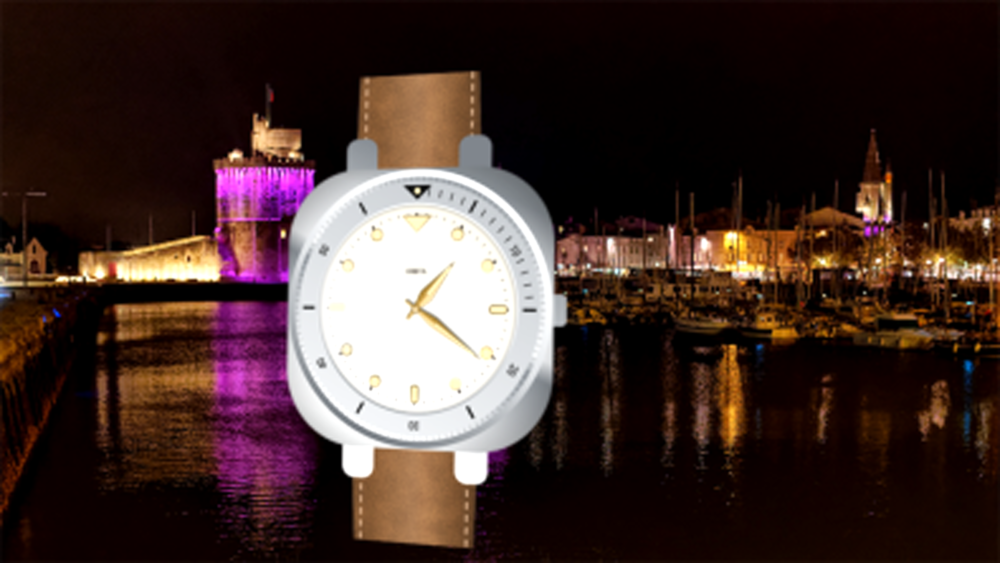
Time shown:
**1:21**
